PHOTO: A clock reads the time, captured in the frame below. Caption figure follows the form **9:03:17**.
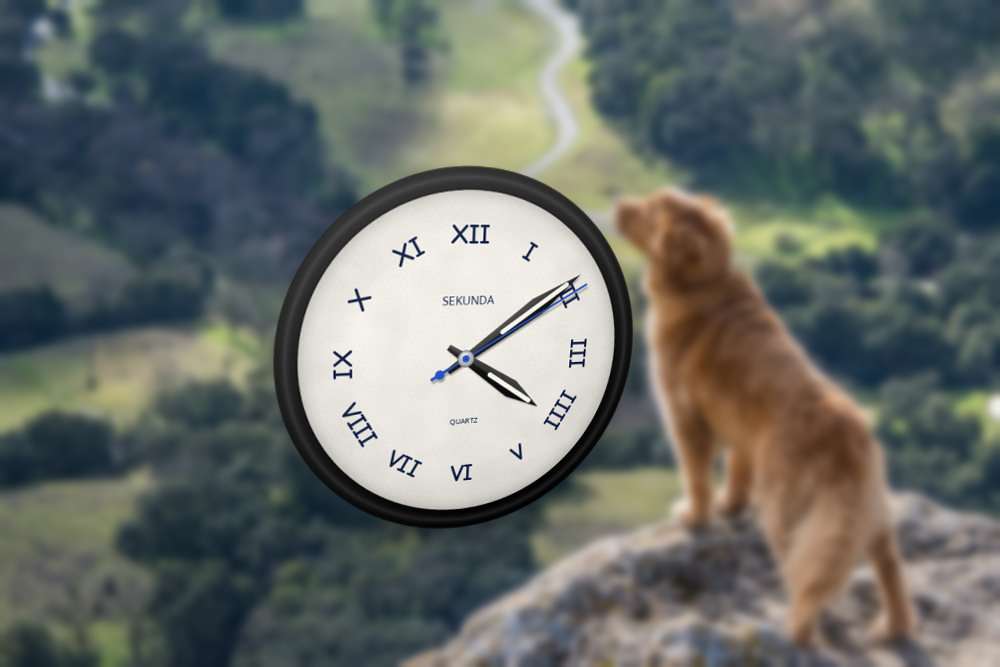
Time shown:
**4:09:10**
